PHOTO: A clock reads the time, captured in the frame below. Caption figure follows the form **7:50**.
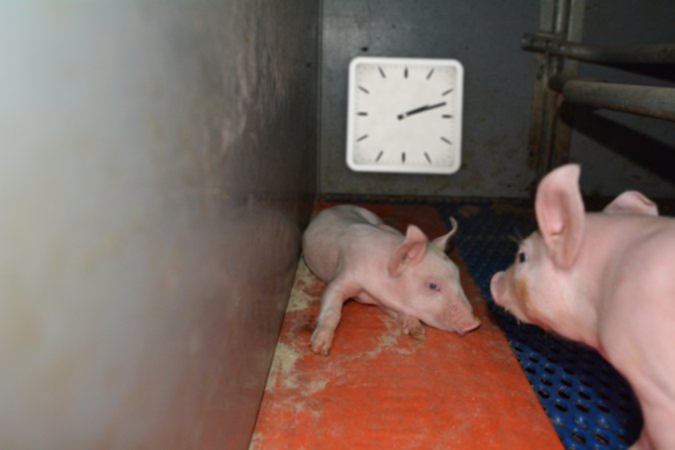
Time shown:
**2:12**
